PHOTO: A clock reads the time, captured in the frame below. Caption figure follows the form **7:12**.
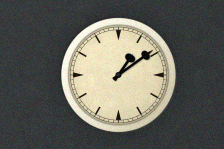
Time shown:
**1:09**
